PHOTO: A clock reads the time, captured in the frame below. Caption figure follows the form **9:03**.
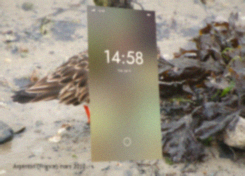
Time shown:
**14:58**
